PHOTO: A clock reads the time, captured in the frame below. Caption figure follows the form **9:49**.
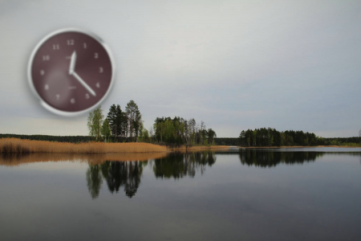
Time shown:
**12:23**
